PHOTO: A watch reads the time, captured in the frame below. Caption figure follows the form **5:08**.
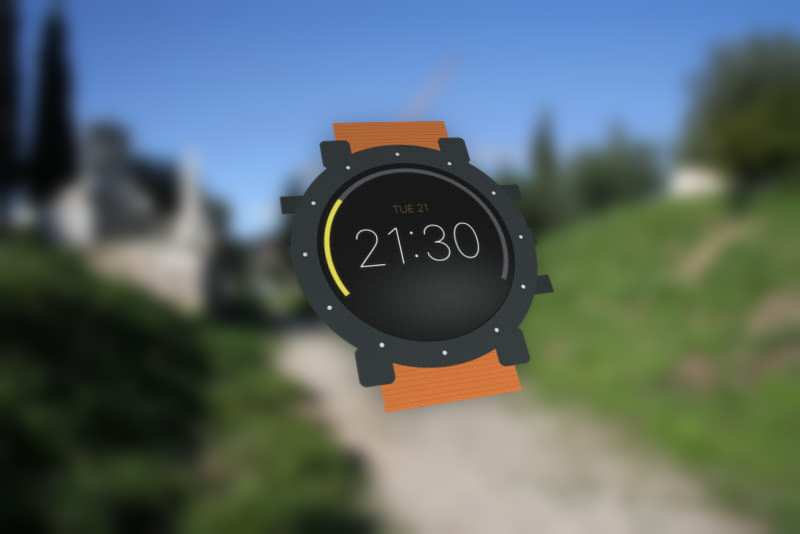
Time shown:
**21:30**
